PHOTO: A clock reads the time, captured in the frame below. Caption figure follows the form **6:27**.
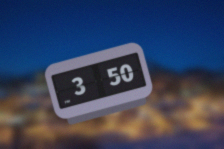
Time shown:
**3:50**
